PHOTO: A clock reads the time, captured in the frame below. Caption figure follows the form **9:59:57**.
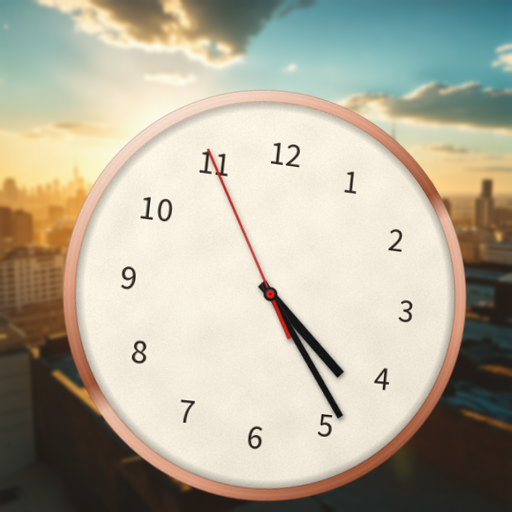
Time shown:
**4:23:55**
